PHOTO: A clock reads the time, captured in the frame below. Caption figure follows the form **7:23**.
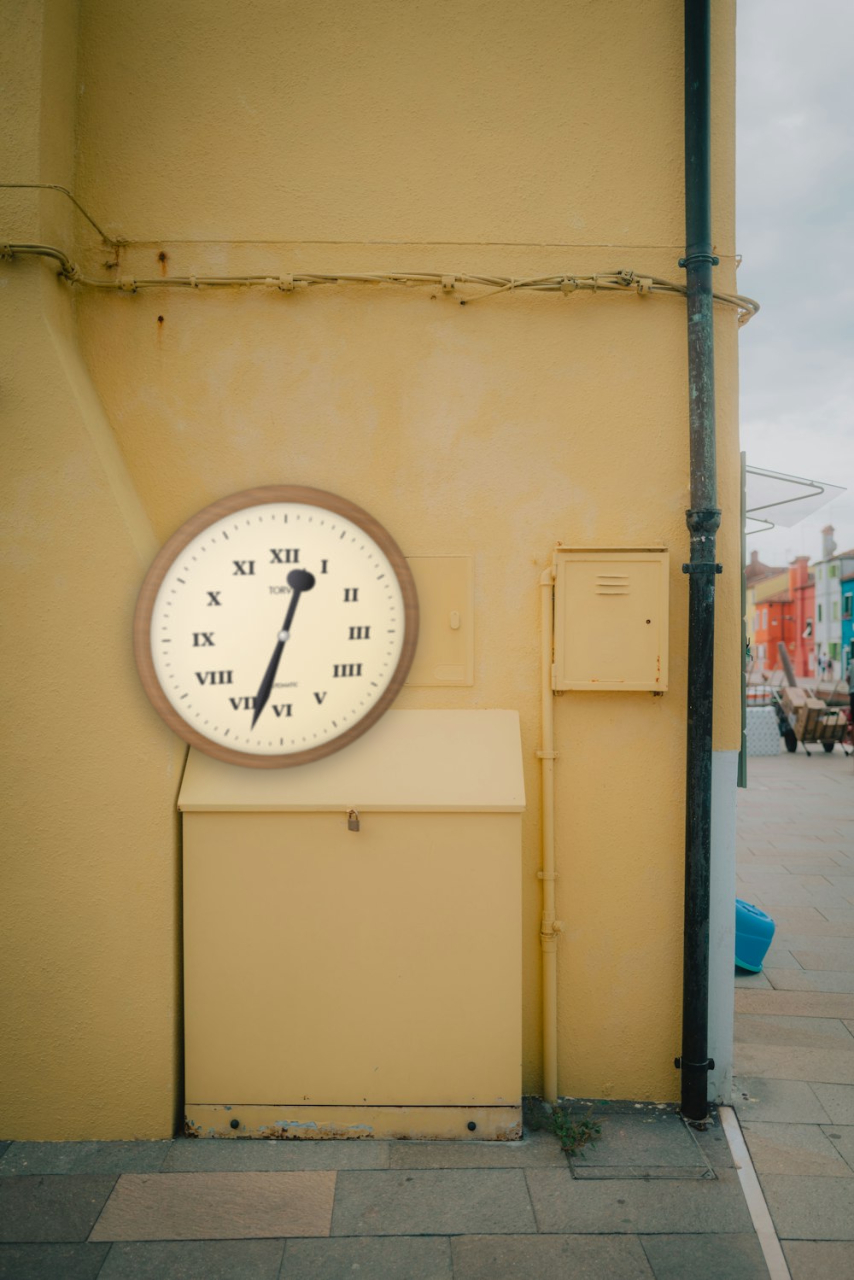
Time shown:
**12:33**
